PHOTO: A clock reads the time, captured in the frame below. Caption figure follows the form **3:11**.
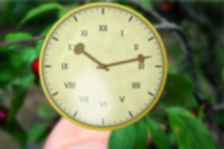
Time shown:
**10:13**
